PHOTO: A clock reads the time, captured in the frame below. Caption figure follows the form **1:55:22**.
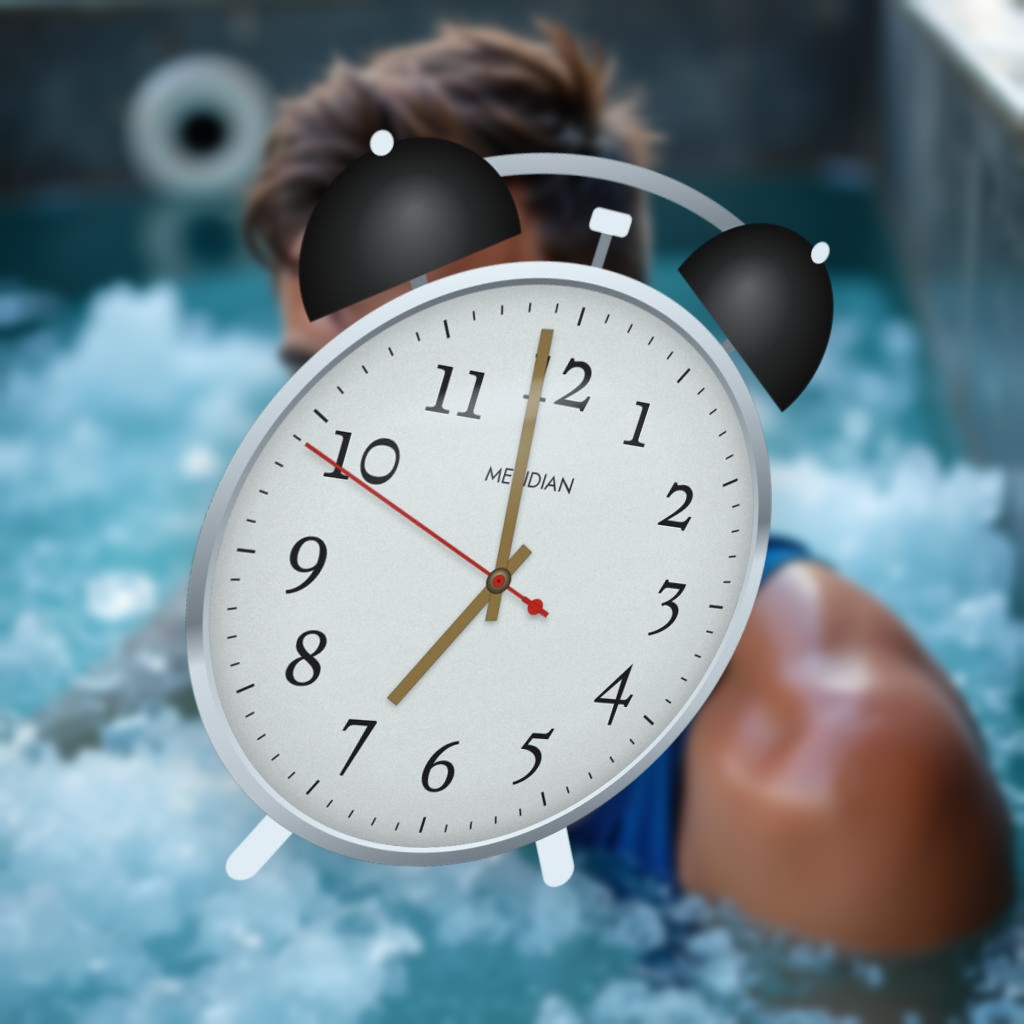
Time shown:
**6:58:49**
